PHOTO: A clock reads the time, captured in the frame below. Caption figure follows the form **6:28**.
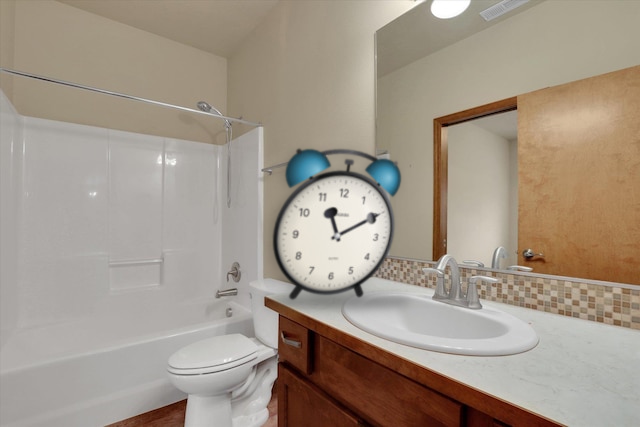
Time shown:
**11:10**
